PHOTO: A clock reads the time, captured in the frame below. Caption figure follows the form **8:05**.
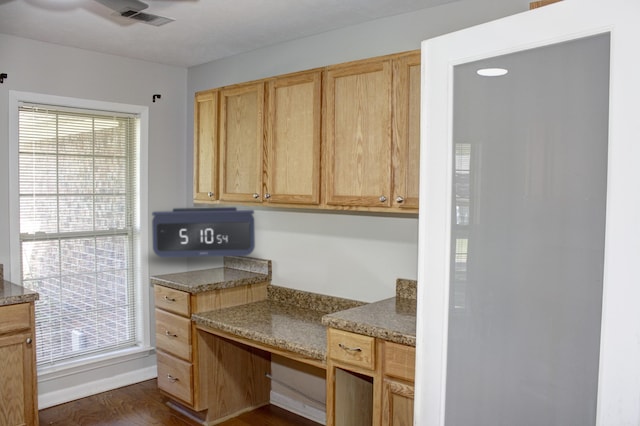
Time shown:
**5:10**
